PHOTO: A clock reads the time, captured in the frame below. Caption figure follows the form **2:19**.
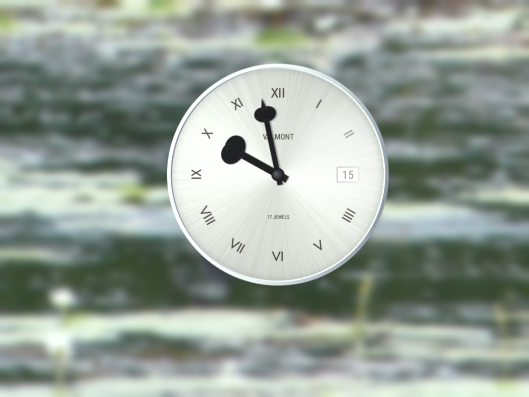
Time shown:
**9:58**
